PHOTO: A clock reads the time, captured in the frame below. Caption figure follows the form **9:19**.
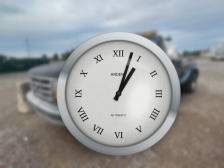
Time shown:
**1:03**
